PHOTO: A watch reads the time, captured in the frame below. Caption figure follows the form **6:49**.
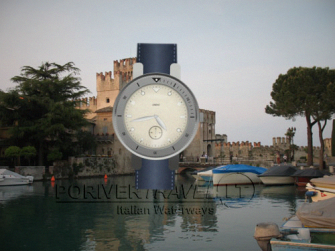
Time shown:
**4:43**
